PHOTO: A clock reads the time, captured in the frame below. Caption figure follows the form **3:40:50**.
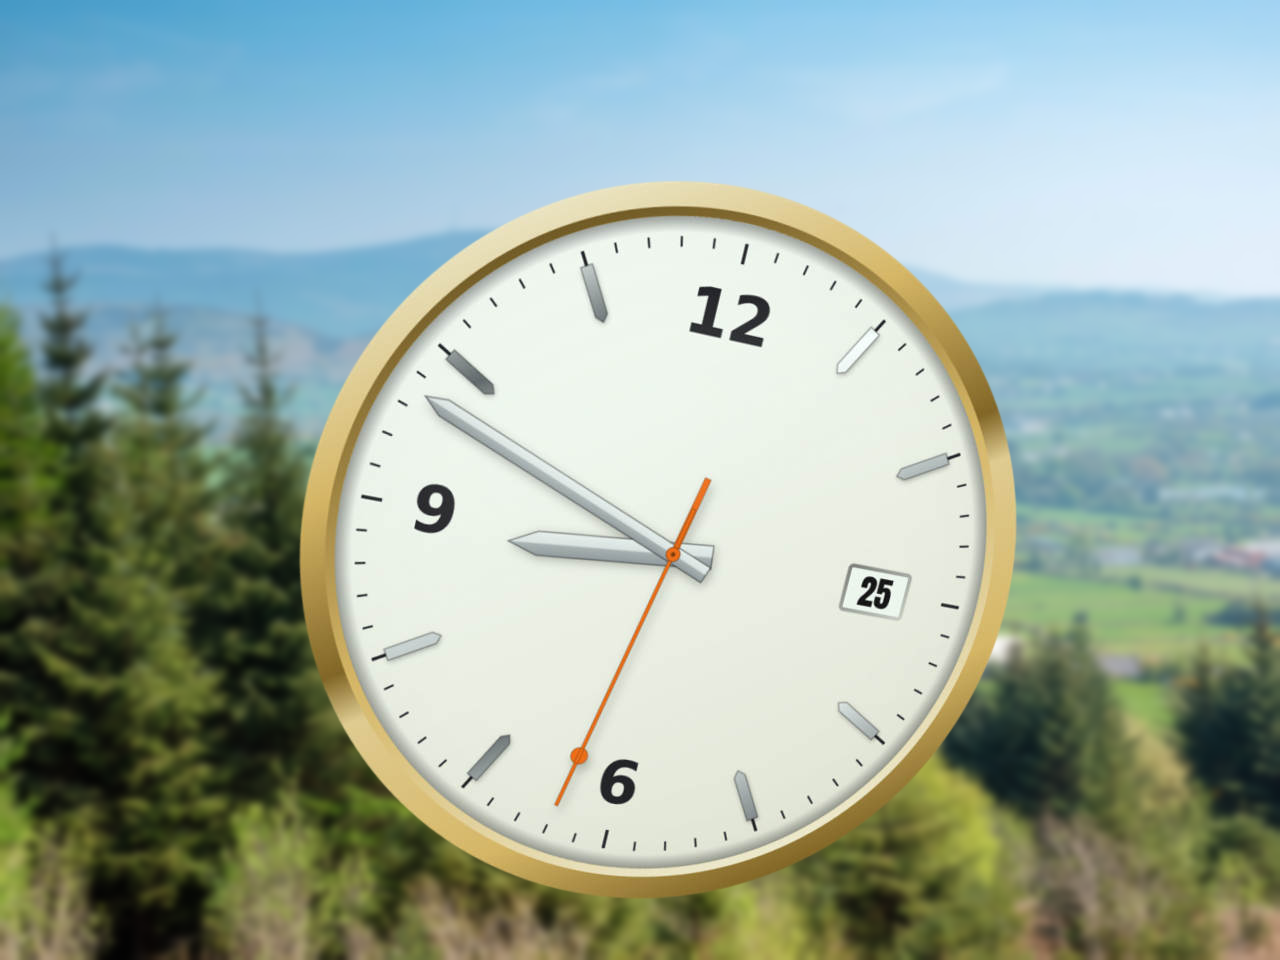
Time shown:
**8:48:32**
